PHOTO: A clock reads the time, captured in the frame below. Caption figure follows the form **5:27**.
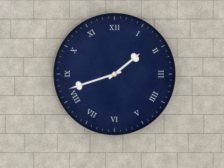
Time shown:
**1:42**
